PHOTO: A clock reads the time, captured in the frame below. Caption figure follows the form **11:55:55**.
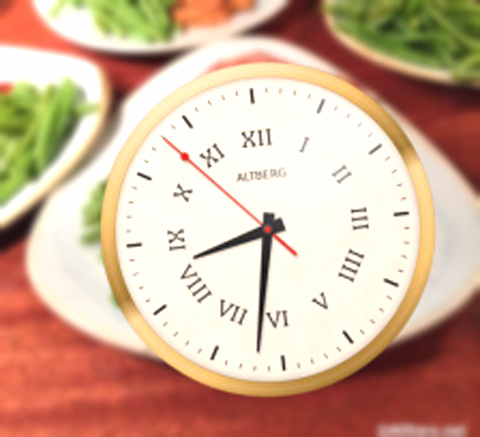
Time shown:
**8:31:53**
